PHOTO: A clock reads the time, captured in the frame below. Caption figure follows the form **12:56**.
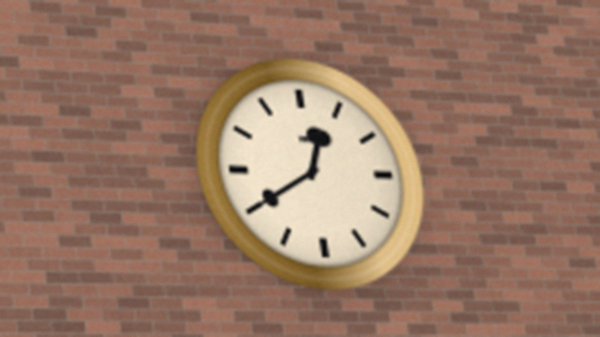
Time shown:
**12:40**
